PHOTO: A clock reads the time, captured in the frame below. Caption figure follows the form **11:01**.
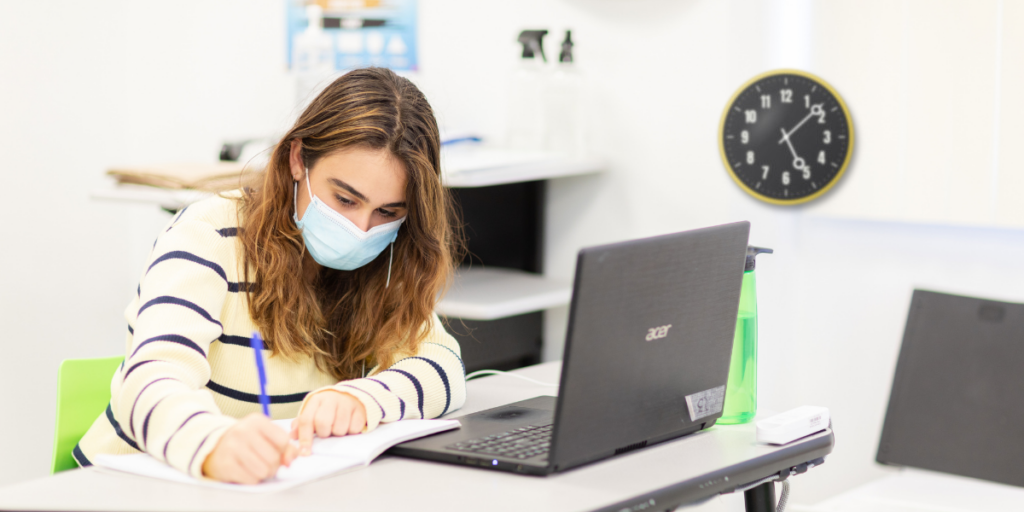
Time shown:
**5:08**
